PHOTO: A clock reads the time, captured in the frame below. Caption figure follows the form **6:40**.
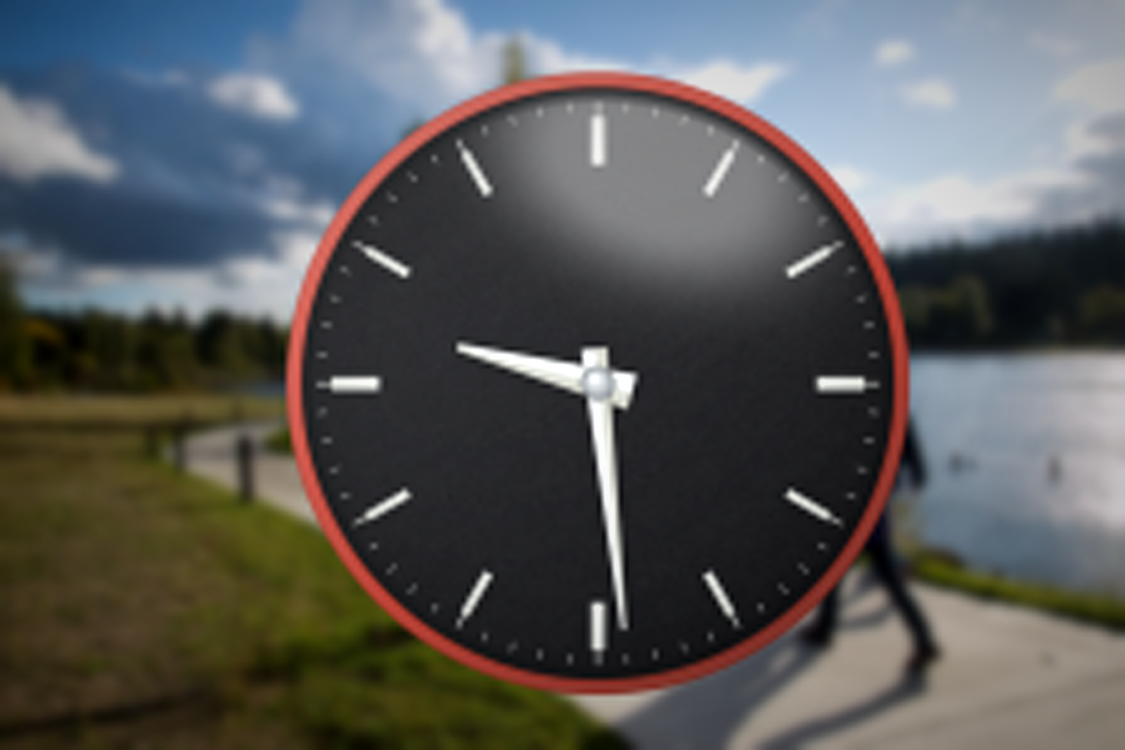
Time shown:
**9:29**
